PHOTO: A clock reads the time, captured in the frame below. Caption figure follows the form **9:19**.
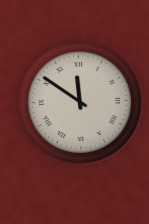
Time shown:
**11:51**
